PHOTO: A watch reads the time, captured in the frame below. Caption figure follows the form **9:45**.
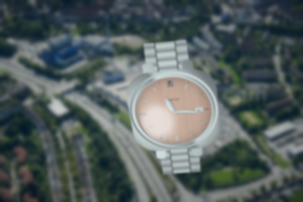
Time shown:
**11:16**
